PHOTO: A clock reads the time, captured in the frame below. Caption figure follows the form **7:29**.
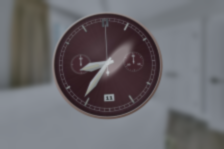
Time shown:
**8:36**
